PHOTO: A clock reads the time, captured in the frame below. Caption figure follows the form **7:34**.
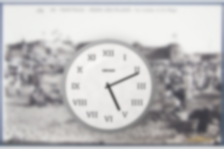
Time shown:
**5:11**
